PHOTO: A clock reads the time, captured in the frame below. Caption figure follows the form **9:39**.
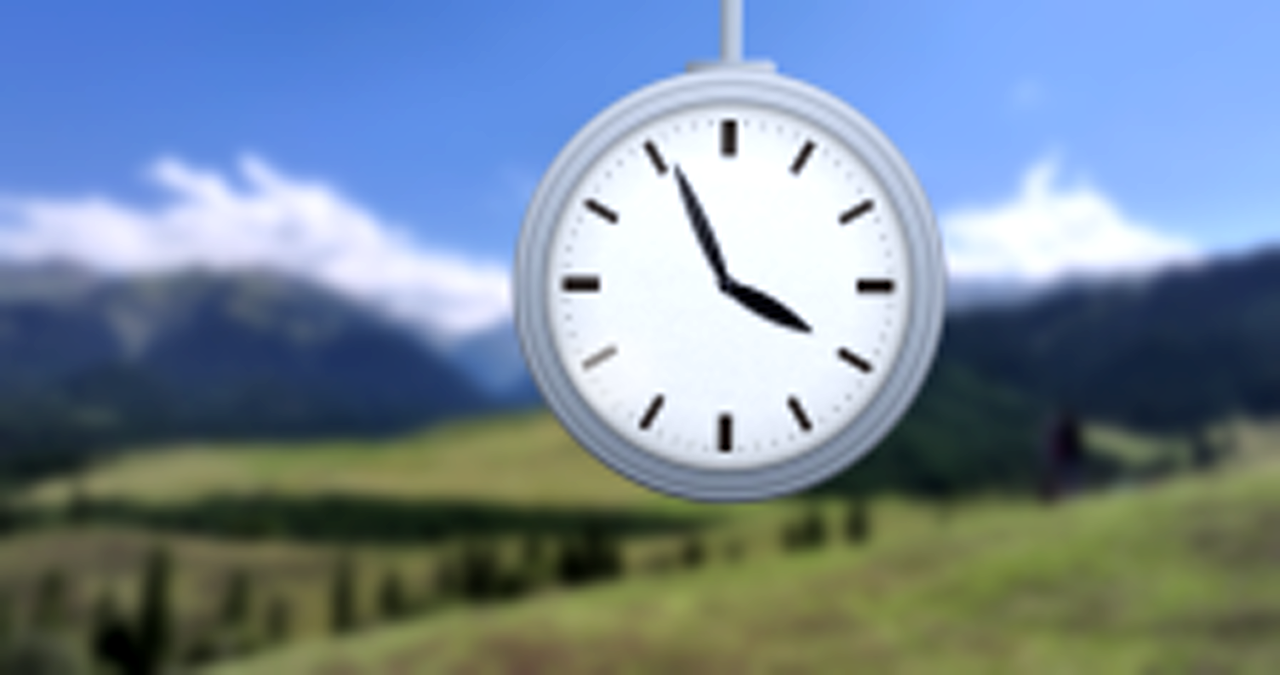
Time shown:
**3:56**
